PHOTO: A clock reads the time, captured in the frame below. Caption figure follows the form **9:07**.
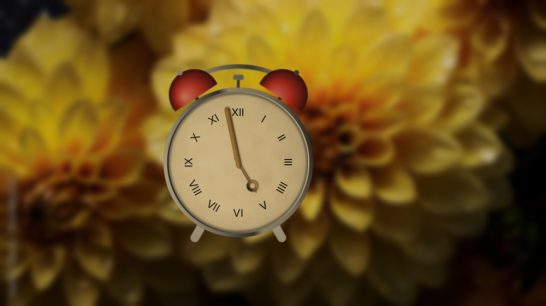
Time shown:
**4:58**
